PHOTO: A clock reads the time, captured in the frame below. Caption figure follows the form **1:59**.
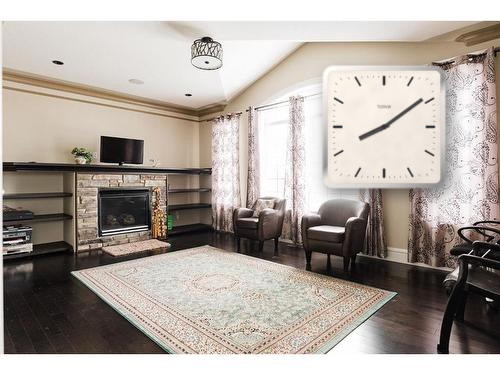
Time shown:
**8:09**
